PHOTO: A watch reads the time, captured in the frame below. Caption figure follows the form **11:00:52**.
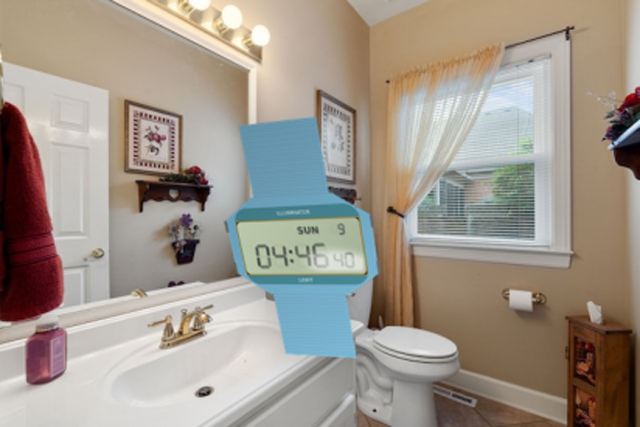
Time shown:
**4:46:40**
